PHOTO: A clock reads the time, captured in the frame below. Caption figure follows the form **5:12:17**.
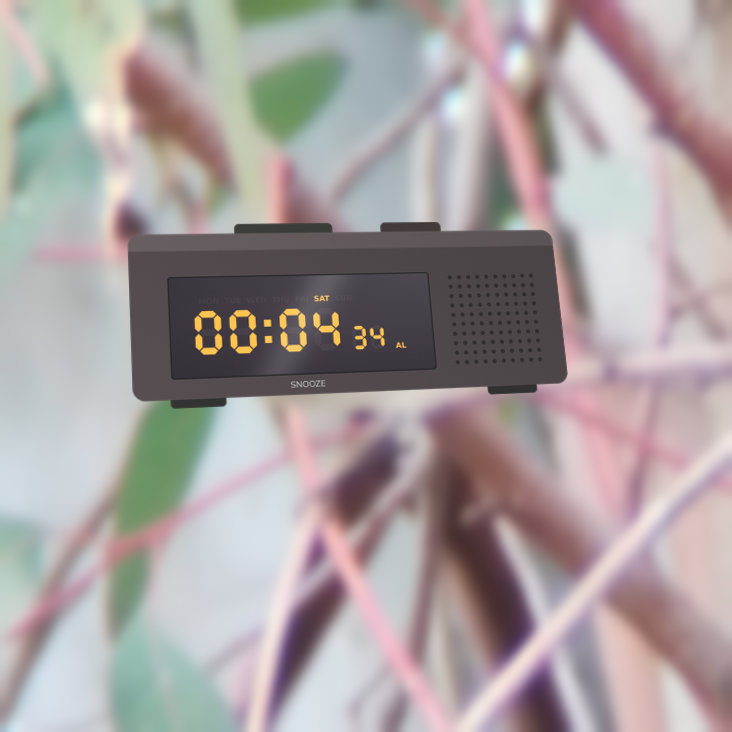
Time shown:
**0:04:34**
